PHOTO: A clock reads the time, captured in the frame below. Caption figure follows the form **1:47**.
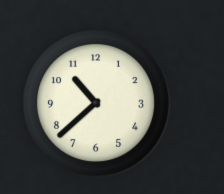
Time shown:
**10:38**
